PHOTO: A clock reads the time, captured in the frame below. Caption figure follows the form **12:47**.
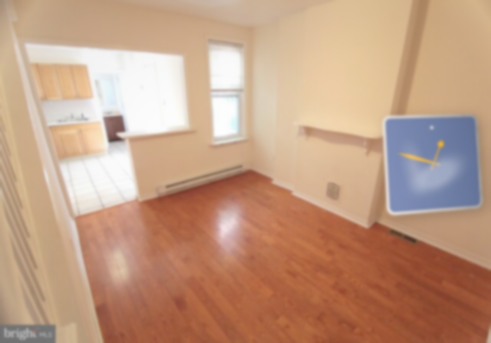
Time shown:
**12:48**
